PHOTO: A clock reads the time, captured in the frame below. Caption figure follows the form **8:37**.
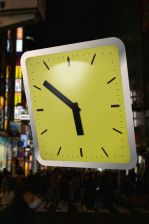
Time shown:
**5:52**
